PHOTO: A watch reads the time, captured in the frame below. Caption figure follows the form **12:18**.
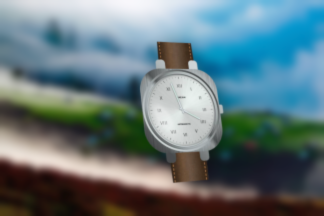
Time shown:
**3:57**
